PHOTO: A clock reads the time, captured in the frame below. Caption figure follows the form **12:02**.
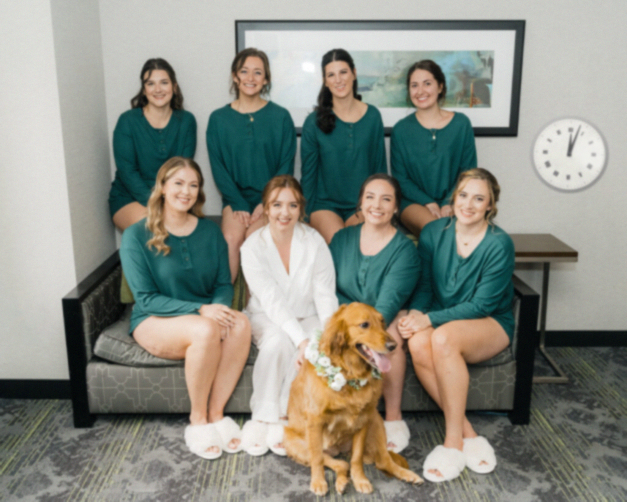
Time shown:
**12:03**
